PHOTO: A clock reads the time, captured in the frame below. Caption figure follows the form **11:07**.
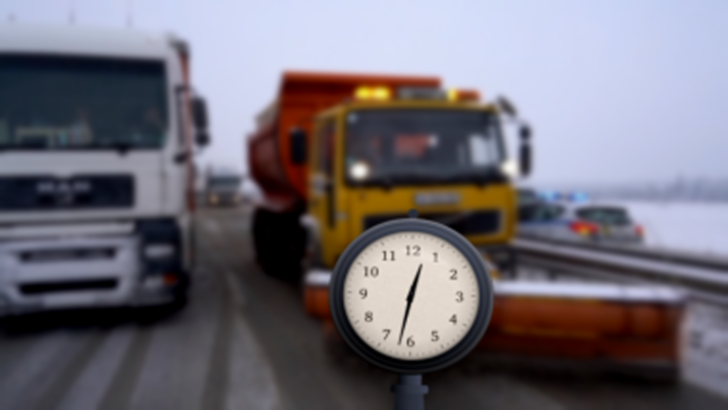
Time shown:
**12:32**
